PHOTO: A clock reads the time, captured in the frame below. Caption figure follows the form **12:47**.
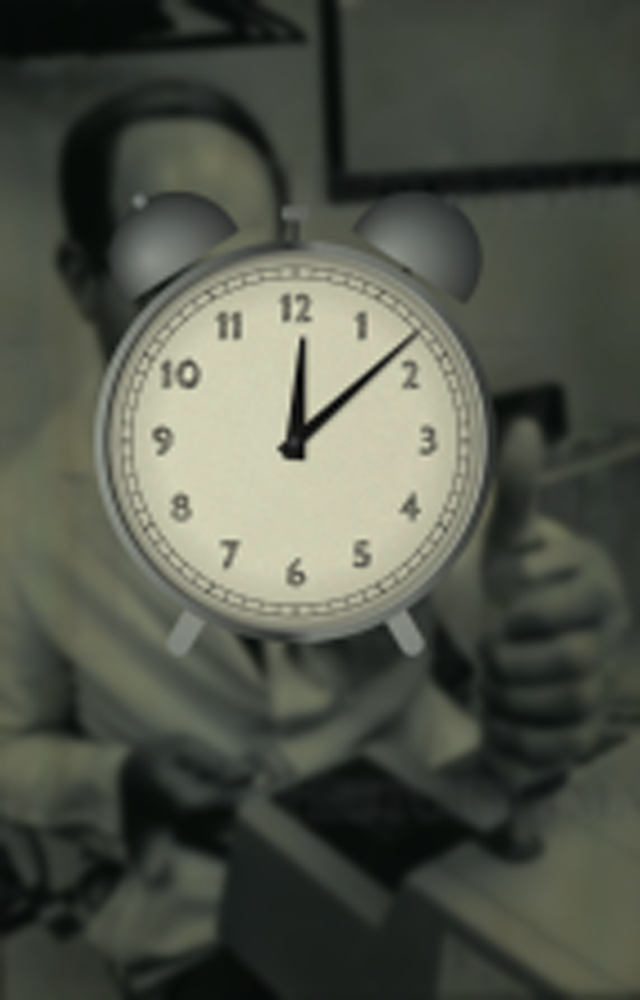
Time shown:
**12:08**
